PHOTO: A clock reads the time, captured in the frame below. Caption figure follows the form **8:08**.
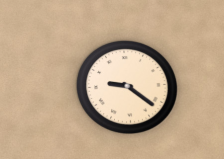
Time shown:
**9:22**
